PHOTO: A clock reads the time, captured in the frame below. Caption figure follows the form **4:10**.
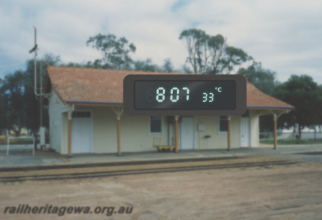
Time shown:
**8:07**
